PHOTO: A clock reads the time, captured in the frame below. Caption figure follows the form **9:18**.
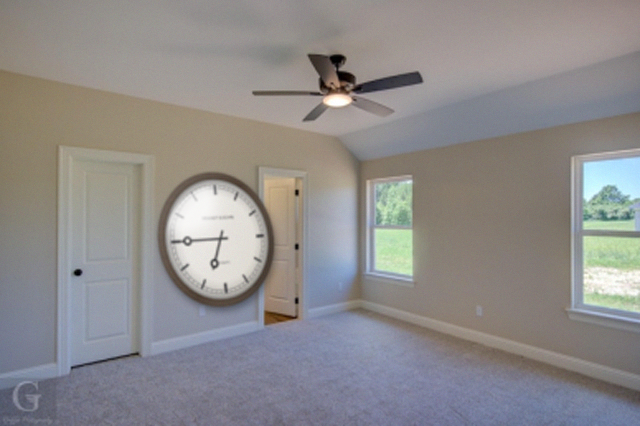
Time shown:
**6:45**
